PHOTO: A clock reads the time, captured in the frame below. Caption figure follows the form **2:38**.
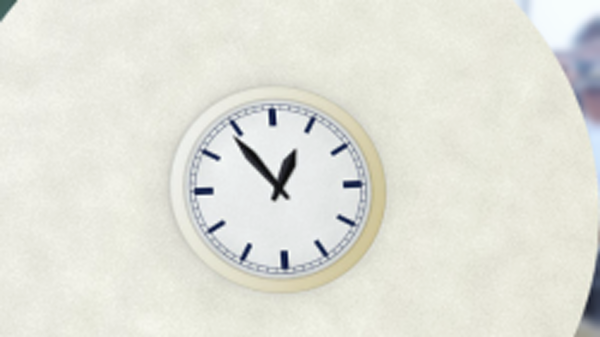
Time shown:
**12:54**
